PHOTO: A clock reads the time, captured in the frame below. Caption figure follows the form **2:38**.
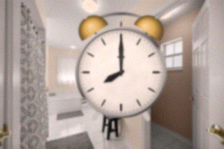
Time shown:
**8:00**
